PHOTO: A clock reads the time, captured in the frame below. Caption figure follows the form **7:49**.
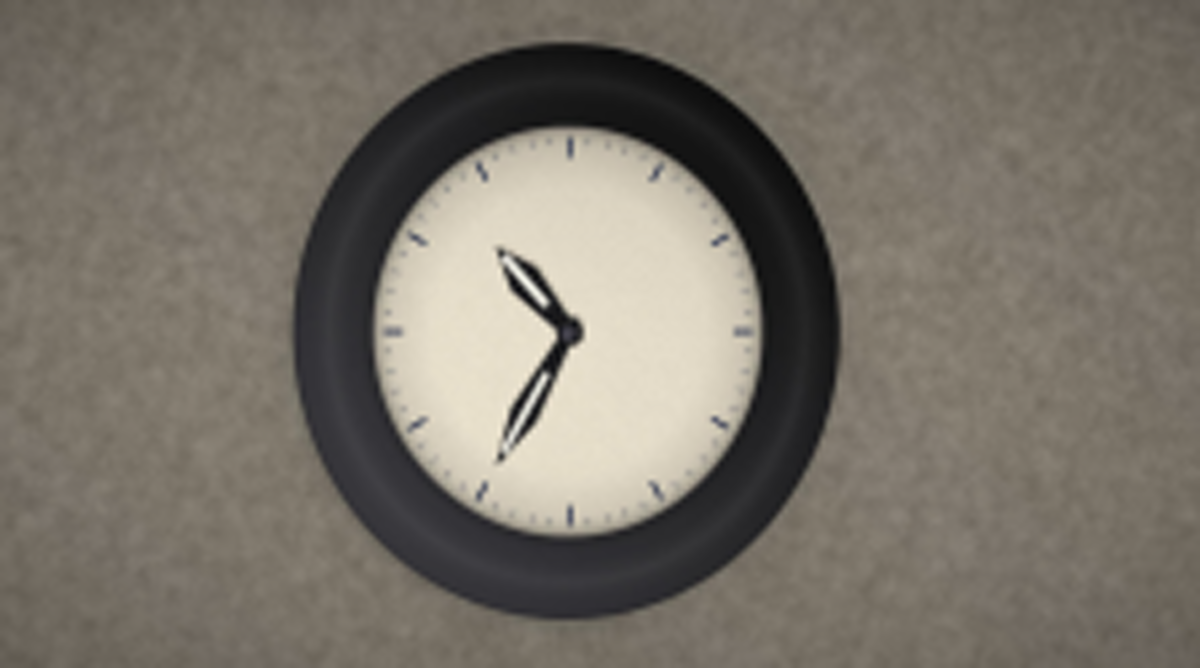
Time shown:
**10:35**
